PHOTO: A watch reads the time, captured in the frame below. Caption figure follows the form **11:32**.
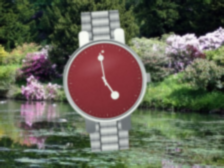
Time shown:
**4:59**
